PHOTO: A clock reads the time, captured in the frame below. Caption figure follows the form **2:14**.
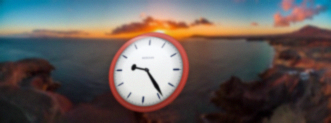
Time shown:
**9:24**
